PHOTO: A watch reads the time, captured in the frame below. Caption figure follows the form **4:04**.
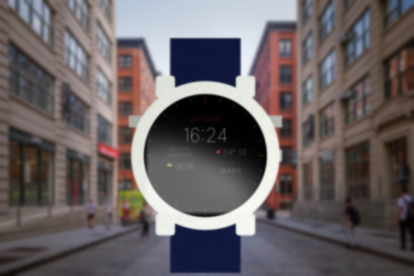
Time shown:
**16:24**
